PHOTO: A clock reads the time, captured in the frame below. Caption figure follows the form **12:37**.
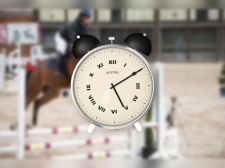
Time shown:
**5:10**
